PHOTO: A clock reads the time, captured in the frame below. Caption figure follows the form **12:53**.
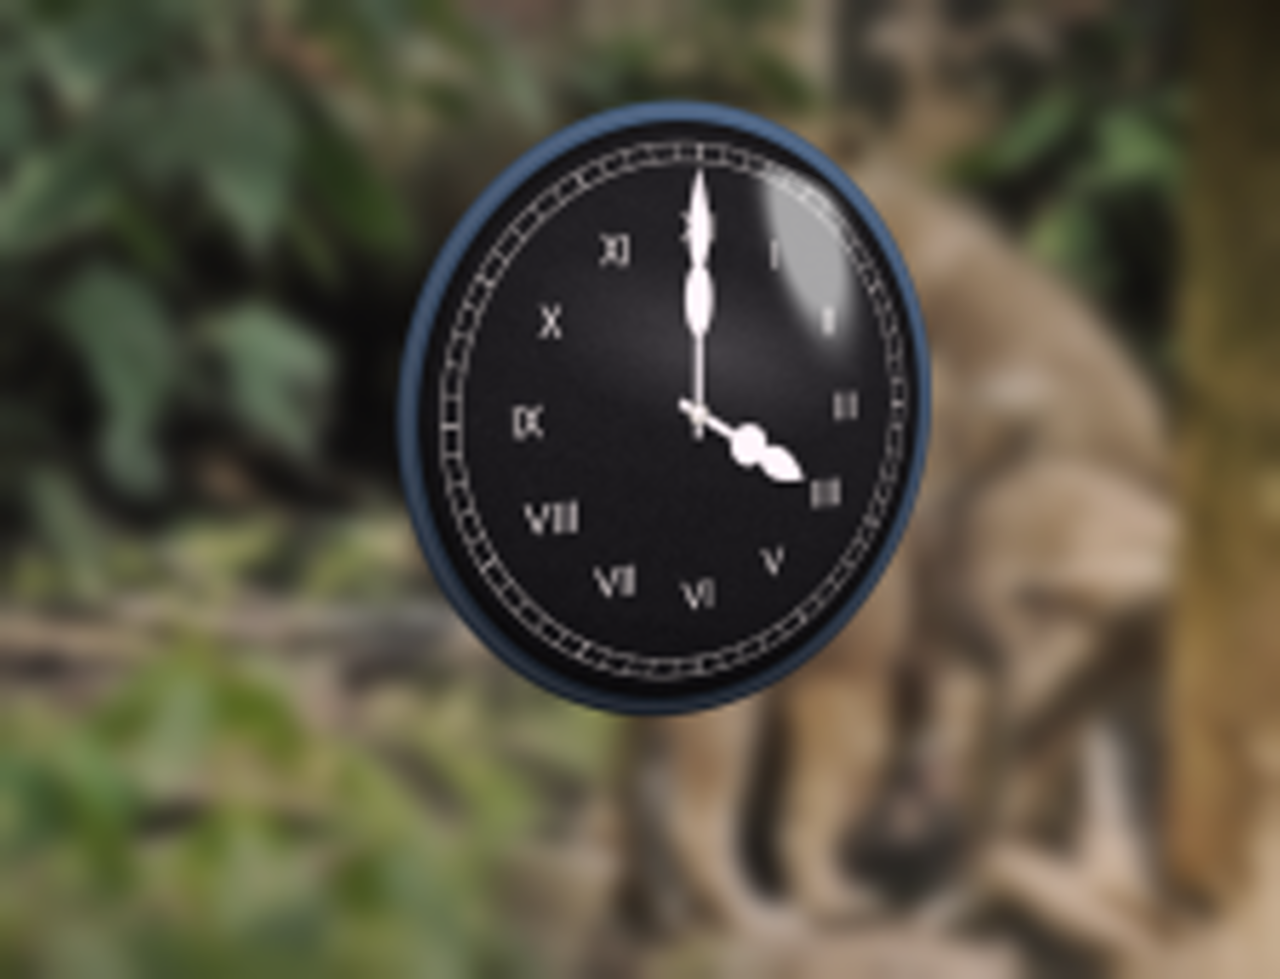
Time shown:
**4:00**
